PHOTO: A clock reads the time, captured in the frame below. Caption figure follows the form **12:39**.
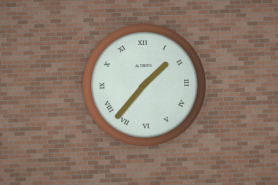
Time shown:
**1:37**
